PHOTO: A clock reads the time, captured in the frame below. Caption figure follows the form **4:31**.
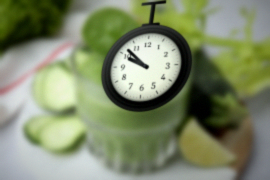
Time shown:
**9:52**
